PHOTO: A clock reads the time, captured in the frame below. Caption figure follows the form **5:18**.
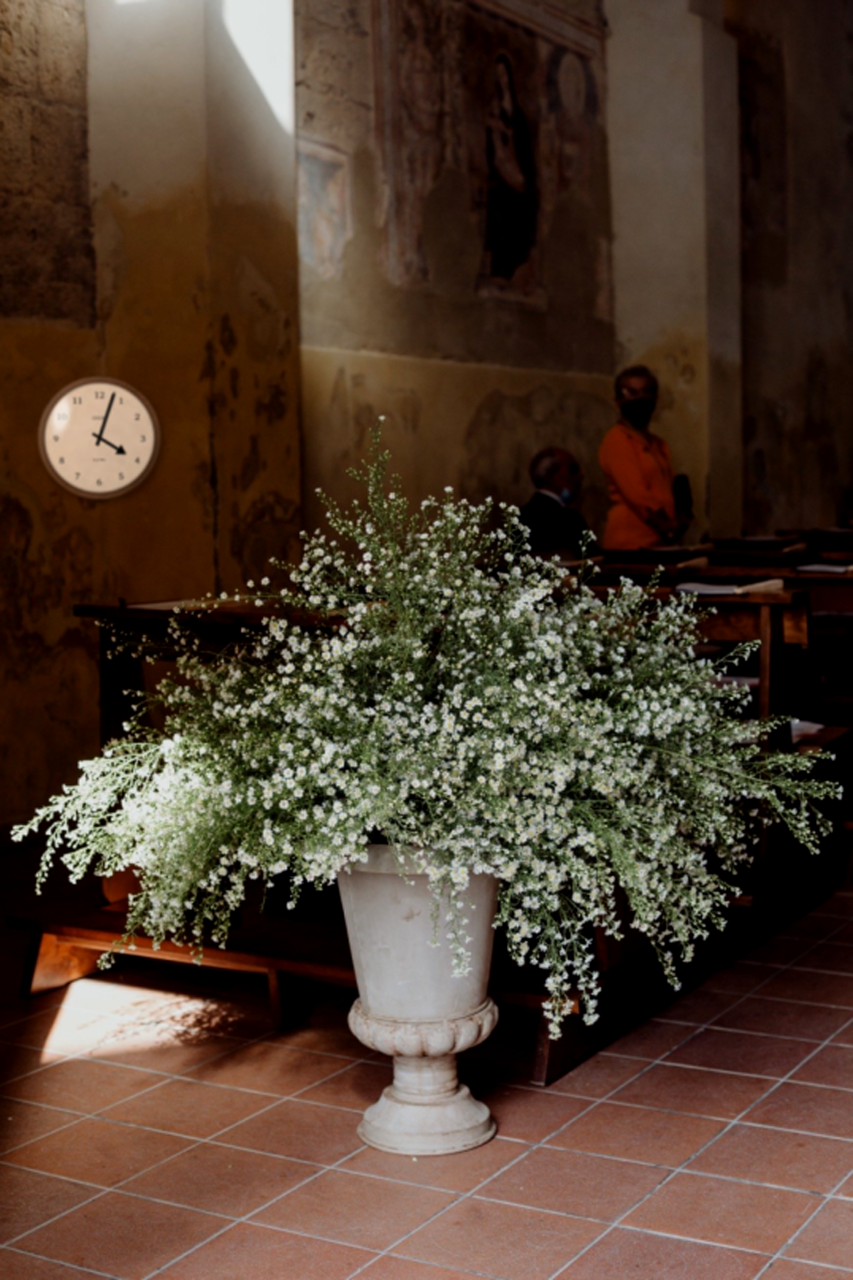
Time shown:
**4:03**
